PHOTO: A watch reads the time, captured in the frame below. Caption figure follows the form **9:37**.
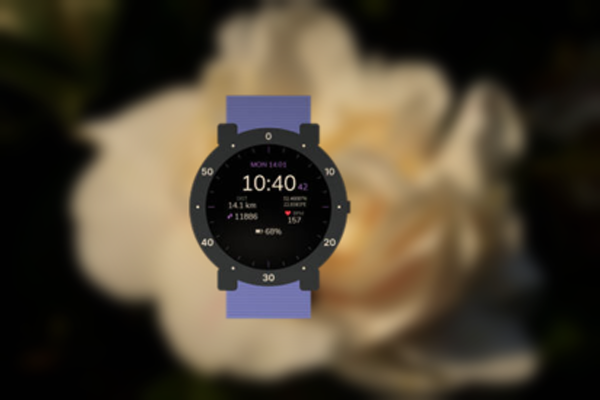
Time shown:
**10:40**
